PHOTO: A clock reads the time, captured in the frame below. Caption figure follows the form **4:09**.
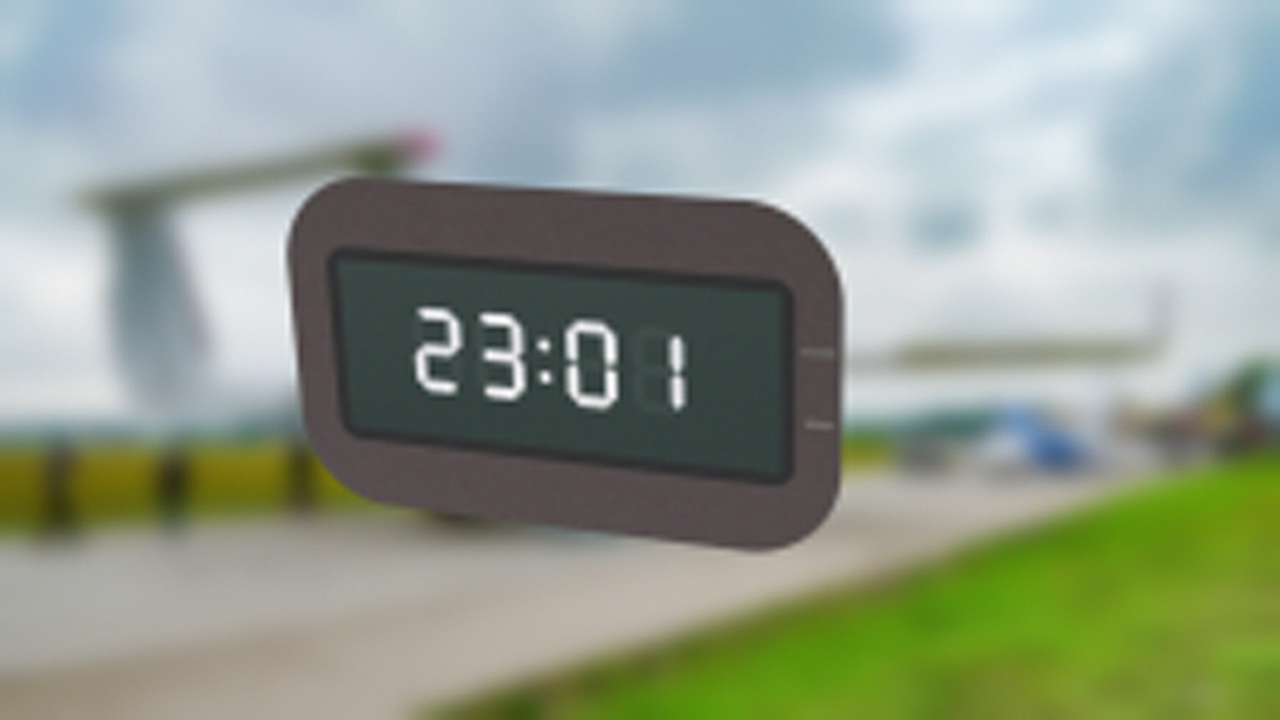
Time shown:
**23:01**
